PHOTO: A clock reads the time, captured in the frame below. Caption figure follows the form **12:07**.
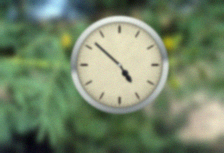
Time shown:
**4:52**
